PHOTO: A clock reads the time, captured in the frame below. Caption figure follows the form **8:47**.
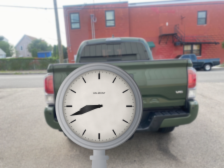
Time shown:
**8:42**
